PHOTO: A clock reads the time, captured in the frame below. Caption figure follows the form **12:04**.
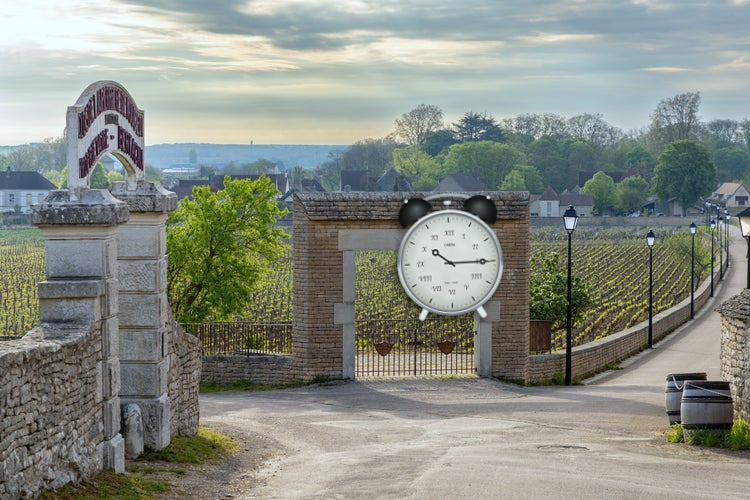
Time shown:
**10:15**
